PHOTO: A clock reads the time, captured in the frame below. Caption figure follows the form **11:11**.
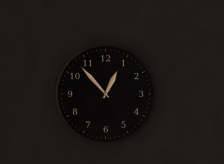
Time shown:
**12:53**
